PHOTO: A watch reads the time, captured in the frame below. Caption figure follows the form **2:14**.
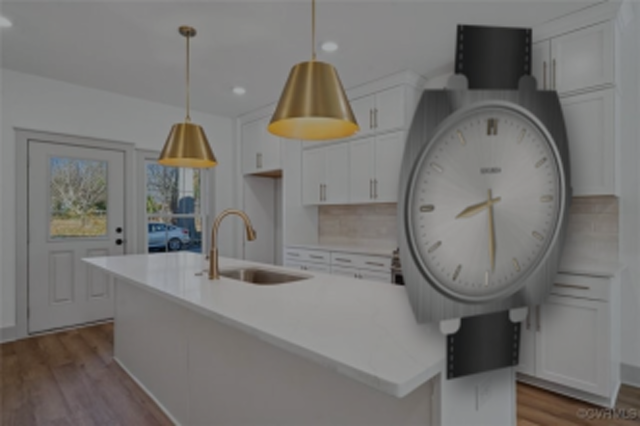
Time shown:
**8:29**
